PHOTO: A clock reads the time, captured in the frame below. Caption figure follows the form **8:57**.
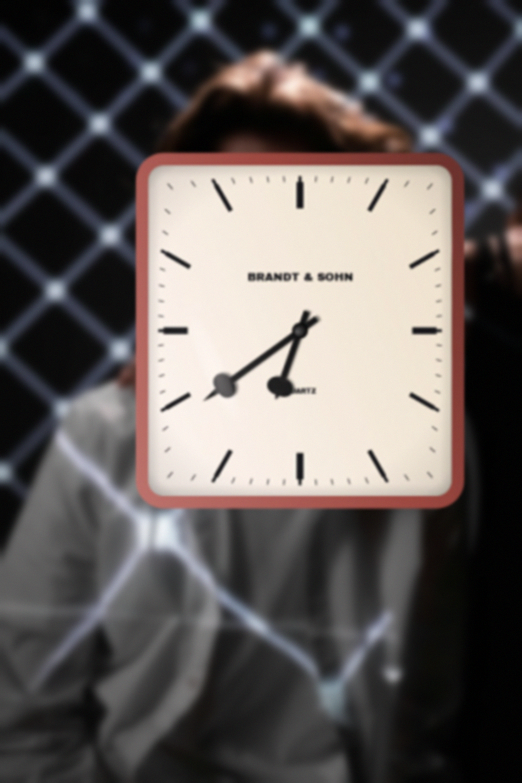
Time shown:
**6:39**
